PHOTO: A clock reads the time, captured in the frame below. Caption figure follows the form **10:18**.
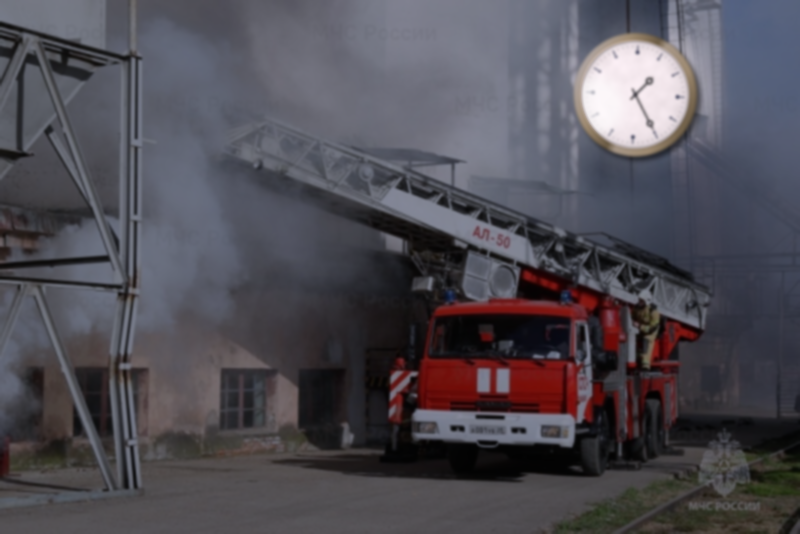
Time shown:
**1:25**
